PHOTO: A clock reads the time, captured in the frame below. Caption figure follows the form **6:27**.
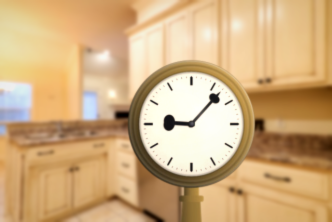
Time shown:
**9:07**
